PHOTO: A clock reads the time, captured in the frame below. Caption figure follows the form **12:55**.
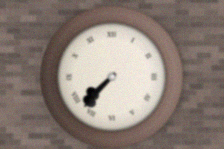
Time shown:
**7:37**
